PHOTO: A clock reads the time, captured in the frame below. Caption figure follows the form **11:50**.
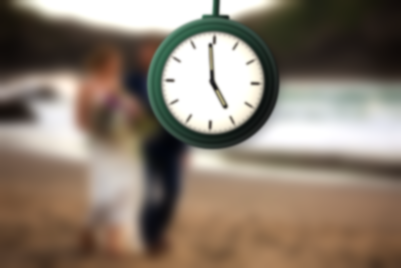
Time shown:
**4:59**
